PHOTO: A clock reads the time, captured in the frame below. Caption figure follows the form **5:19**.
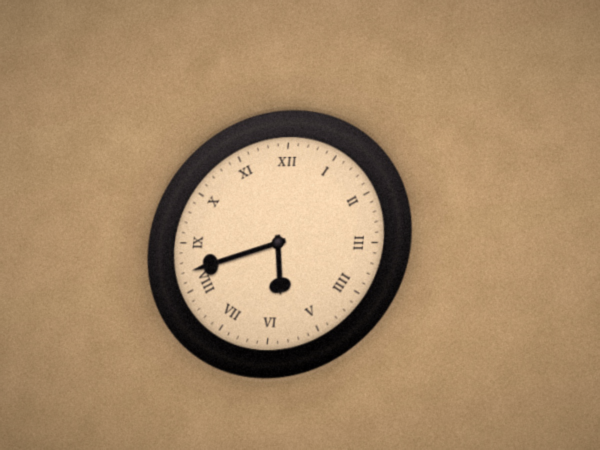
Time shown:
**5:42**
